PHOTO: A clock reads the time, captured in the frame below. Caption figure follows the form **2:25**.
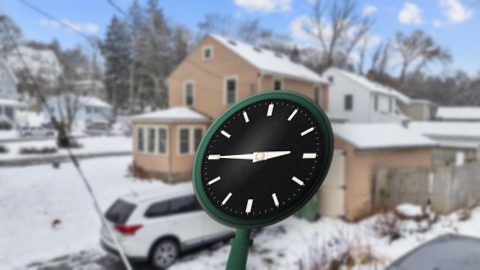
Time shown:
**2:45**
